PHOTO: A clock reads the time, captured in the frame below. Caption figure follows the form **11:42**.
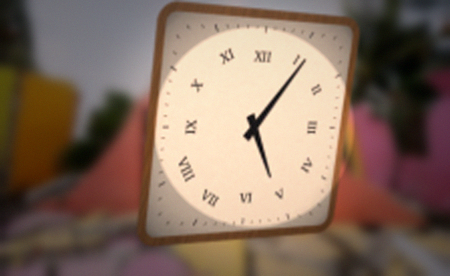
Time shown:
**5:06**
